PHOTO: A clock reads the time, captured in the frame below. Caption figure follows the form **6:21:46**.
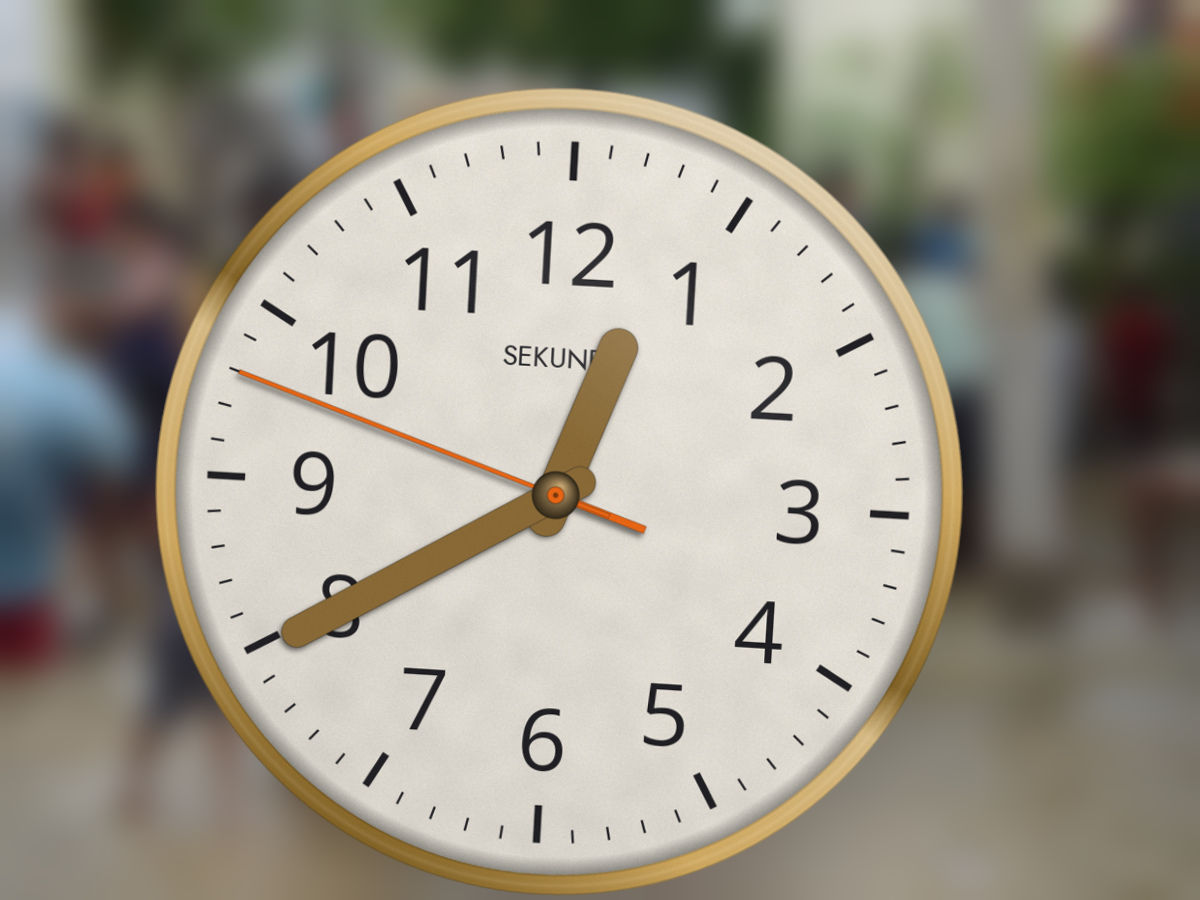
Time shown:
**12:39:48**
